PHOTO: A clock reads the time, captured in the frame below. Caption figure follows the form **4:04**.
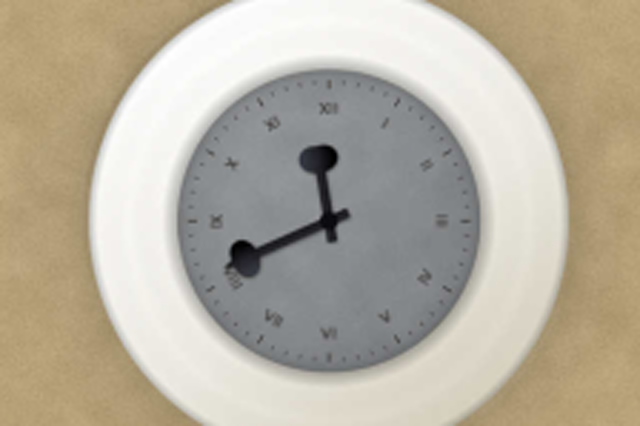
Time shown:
**11:41**
